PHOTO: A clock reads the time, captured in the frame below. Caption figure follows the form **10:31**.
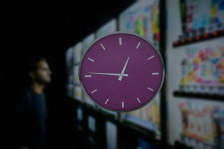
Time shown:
**12:46**
